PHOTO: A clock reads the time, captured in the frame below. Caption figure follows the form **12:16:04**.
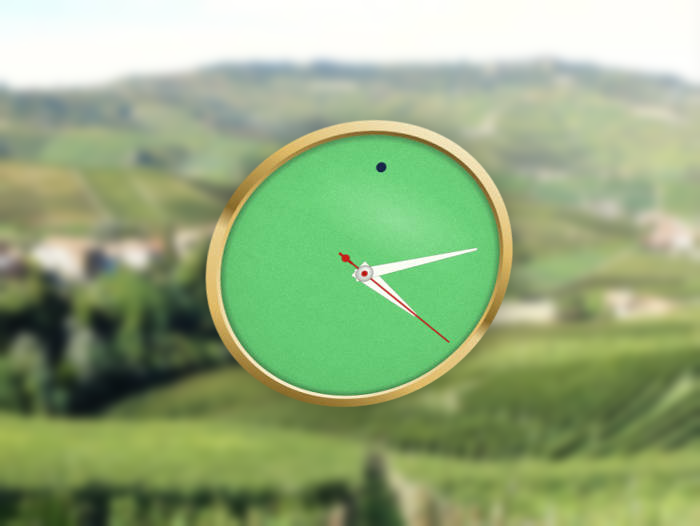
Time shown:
**4:12:21**
